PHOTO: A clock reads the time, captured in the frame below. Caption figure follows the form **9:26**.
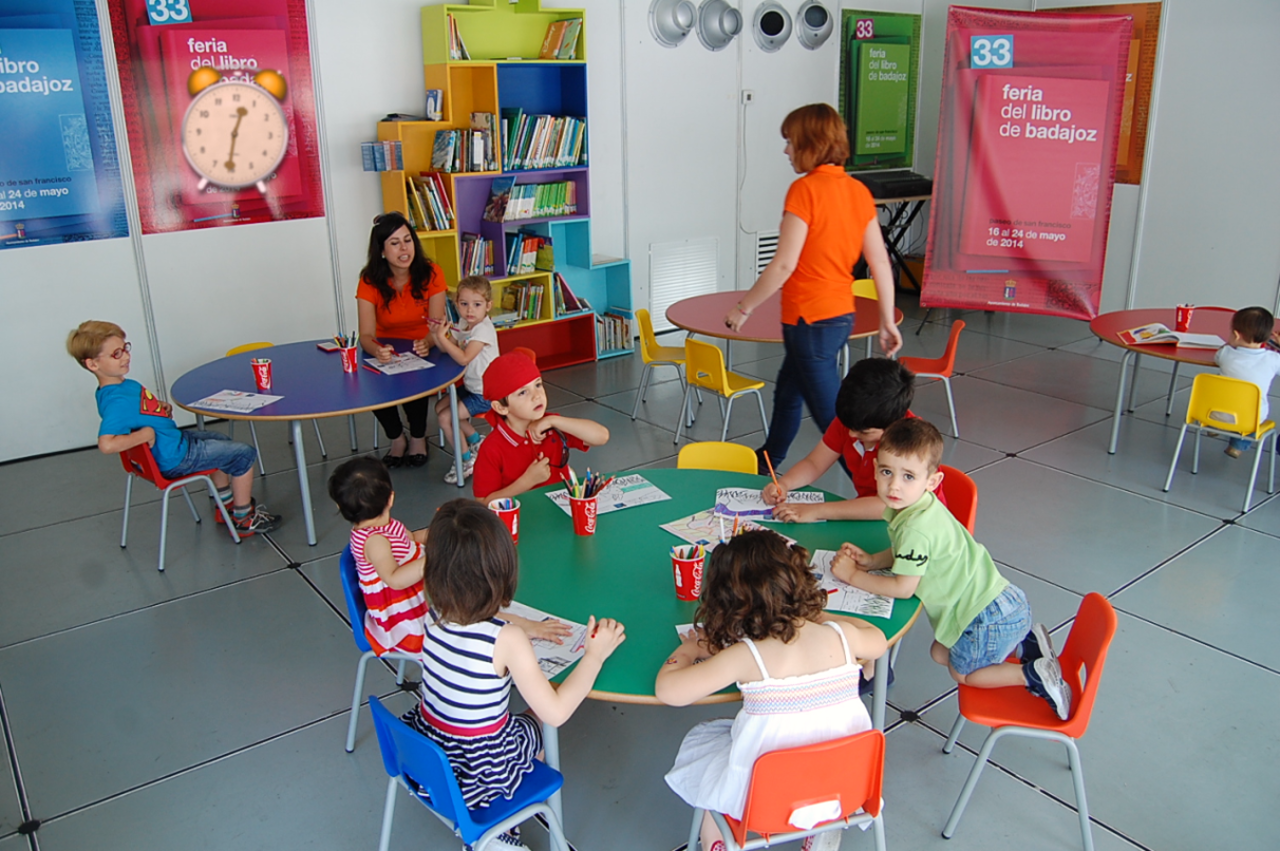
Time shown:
**12:31**
